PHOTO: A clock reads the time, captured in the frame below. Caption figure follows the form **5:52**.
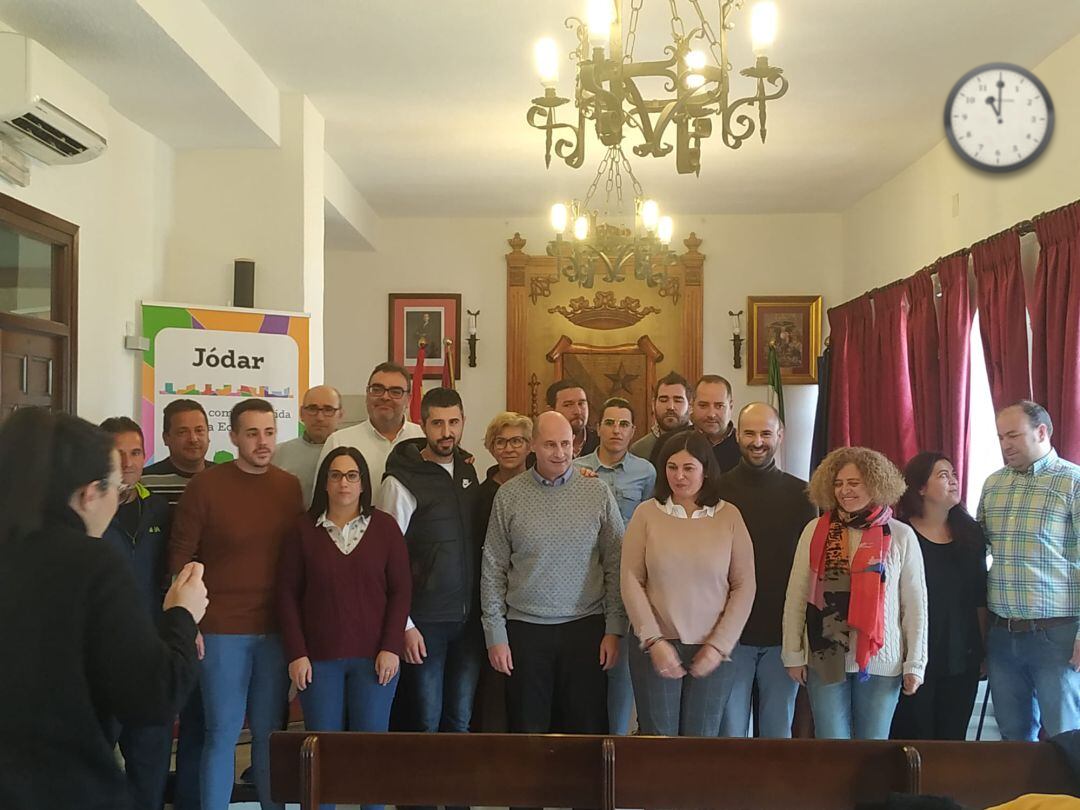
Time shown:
**11:00**
